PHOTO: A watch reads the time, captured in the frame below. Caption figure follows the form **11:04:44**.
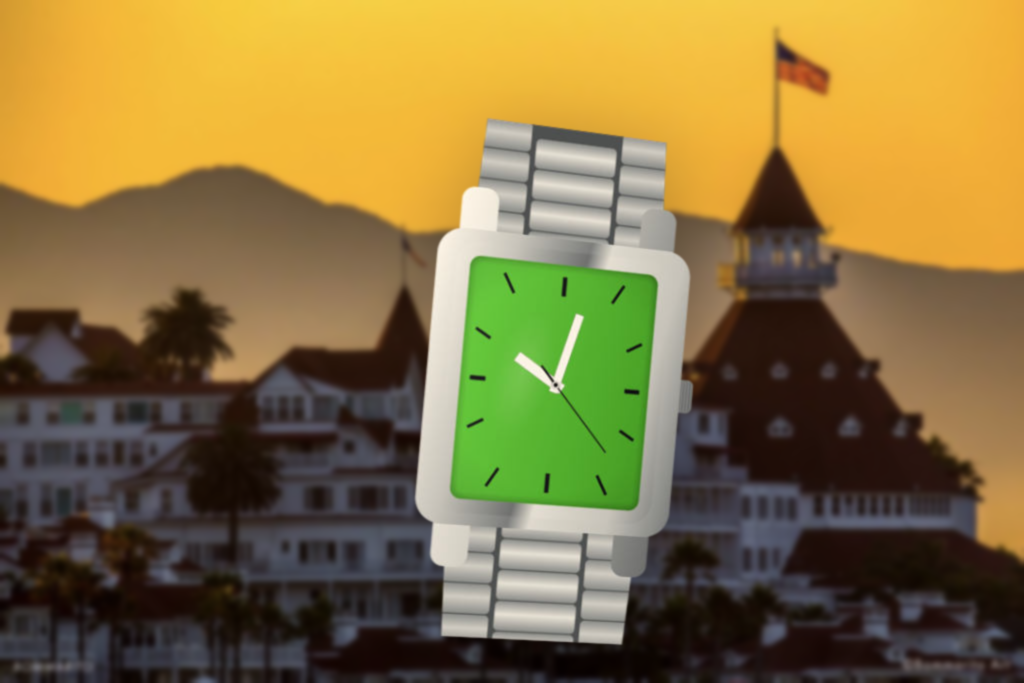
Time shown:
**10:02:23**
